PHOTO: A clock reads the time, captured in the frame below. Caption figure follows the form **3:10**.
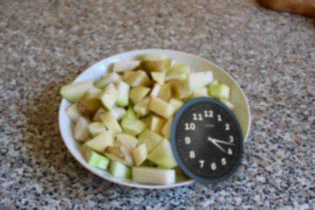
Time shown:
**4:17**
